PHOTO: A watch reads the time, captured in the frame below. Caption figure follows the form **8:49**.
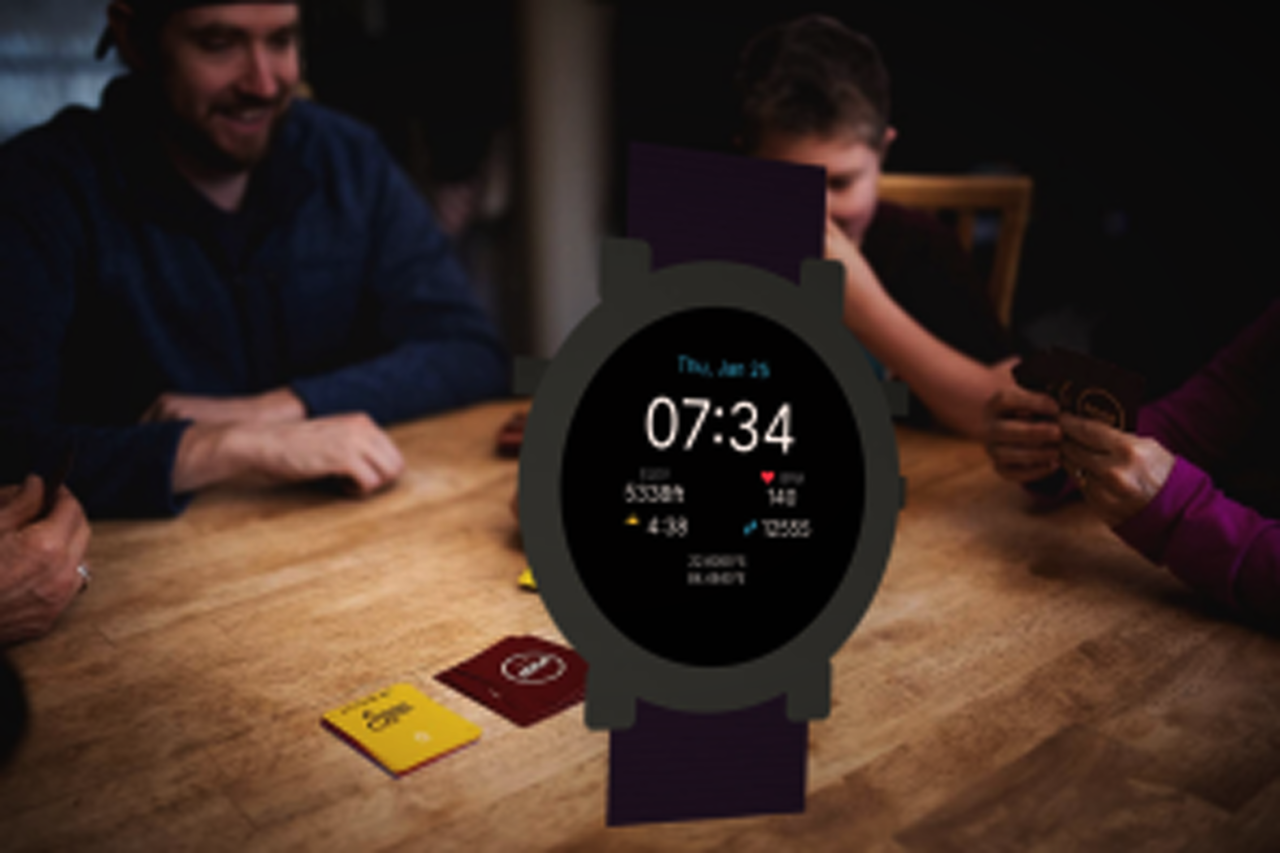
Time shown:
**7:34**
